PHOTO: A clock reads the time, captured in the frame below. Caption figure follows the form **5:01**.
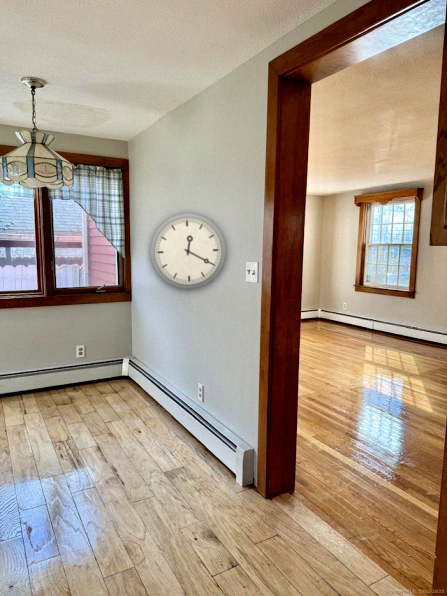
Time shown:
**12:20**
